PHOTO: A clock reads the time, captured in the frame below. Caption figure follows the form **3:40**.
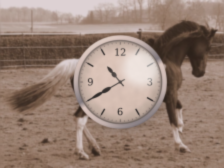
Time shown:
**10:40**
